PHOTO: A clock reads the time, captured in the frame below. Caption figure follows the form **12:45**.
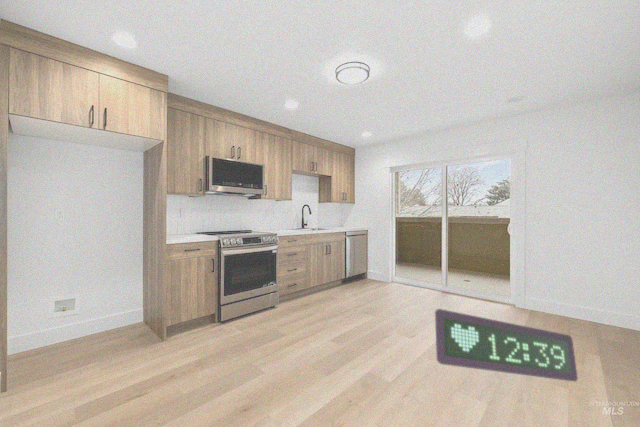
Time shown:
**12:39**
